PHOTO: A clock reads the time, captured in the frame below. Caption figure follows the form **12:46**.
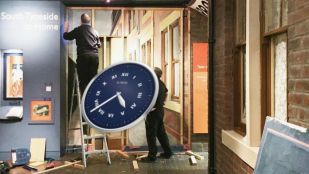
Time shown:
**4:38**
